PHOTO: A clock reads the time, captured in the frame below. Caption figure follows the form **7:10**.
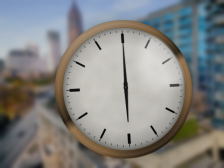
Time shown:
**6:00**
